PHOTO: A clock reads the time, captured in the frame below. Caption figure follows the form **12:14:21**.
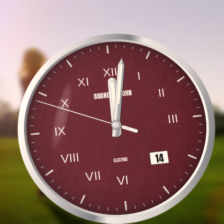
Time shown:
**12:01:49**
